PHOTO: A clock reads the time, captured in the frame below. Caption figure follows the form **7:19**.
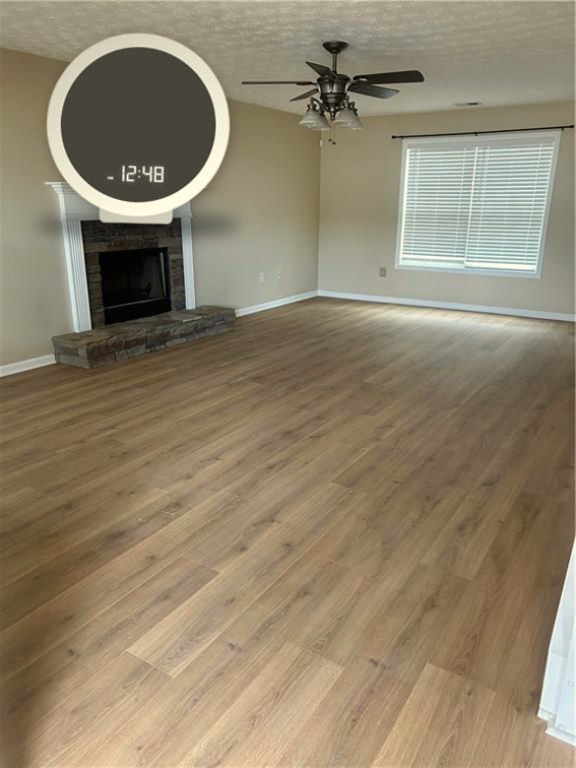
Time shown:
**12:48**
